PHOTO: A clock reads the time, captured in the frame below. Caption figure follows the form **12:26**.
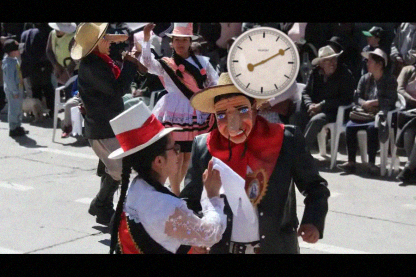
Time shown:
**8:10**
